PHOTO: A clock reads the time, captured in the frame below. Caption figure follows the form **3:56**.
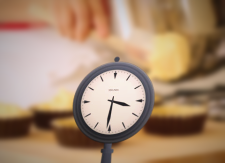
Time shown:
**3:31**
